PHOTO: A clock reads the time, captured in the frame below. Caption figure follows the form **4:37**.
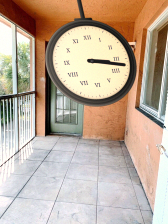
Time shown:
**3:17**
